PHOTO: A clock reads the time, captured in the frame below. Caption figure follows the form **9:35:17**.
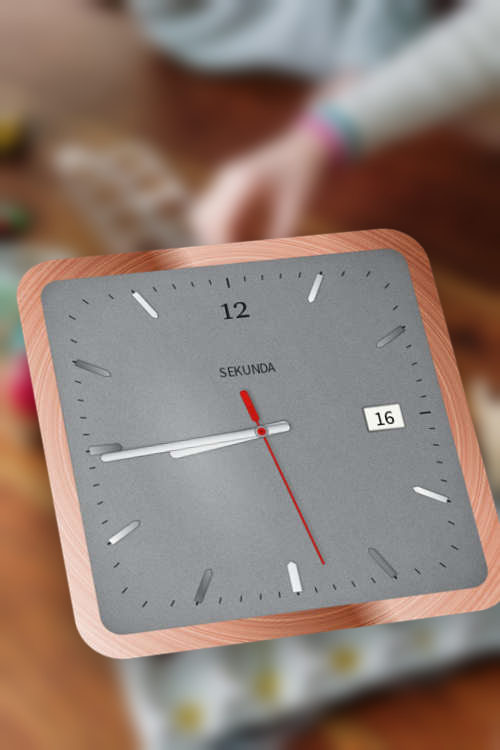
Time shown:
**8:44:28**
